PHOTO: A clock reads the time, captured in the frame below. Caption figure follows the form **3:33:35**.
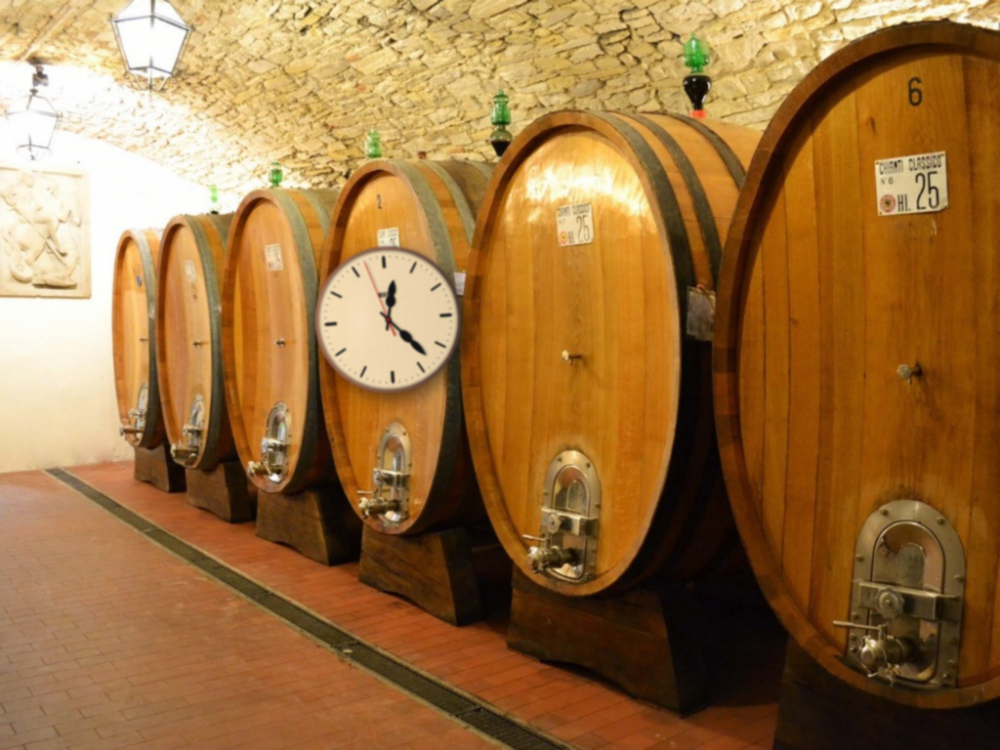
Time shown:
**12:22:57**
